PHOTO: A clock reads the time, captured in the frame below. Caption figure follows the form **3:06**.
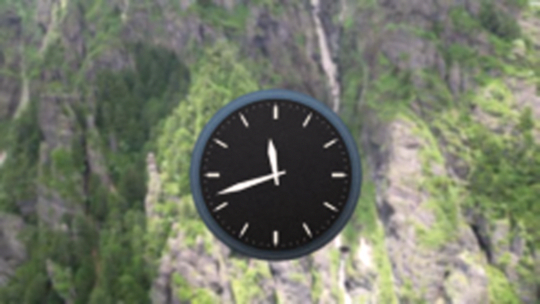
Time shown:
**11:42**
